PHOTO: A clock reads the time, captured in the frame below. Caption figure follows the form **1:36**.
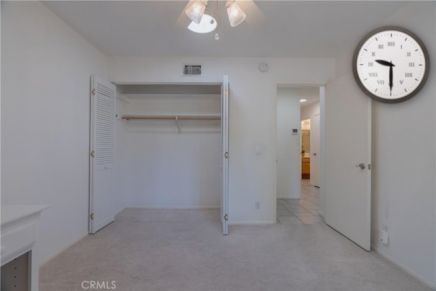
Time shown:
**9:30**
